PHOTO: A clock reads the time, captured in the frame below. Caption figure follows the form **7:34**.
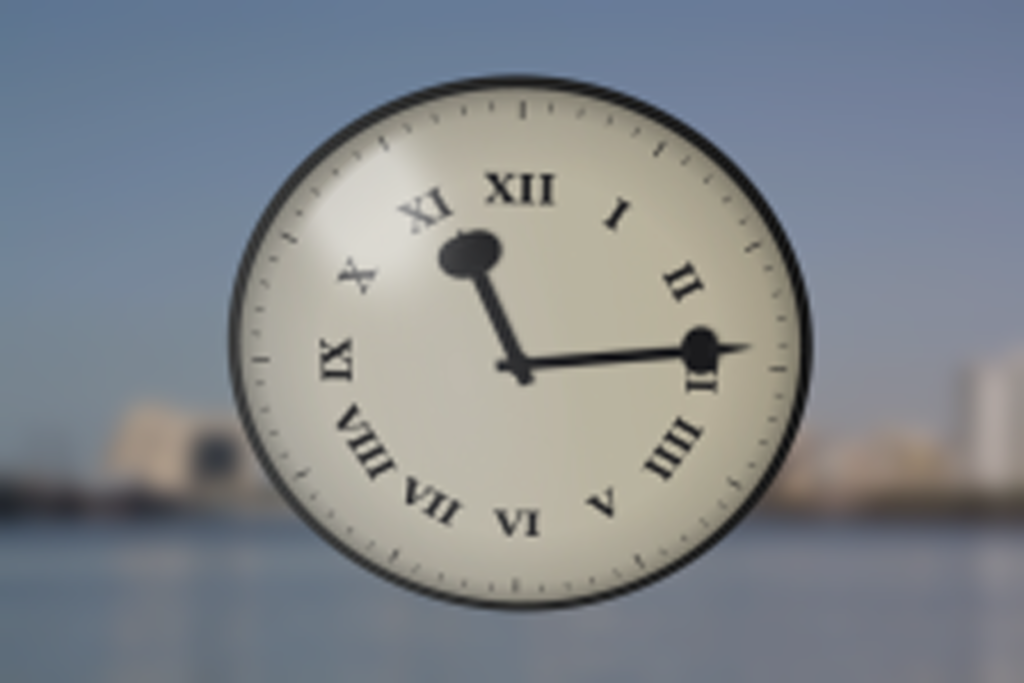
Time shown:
**11:14**
